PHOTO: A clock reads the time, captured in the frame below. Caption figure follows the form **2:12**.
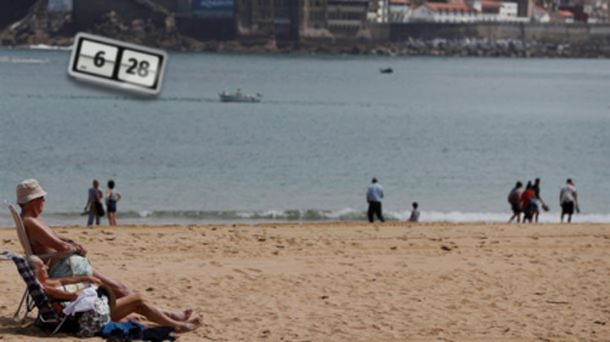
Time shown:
**6:28**
